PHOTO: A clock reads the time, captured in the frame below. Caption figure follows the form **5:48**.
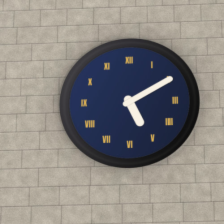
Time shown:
**5:10**
